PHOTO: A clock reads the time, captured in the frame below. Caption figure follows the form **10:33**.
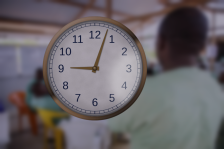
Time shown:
**9:03**
